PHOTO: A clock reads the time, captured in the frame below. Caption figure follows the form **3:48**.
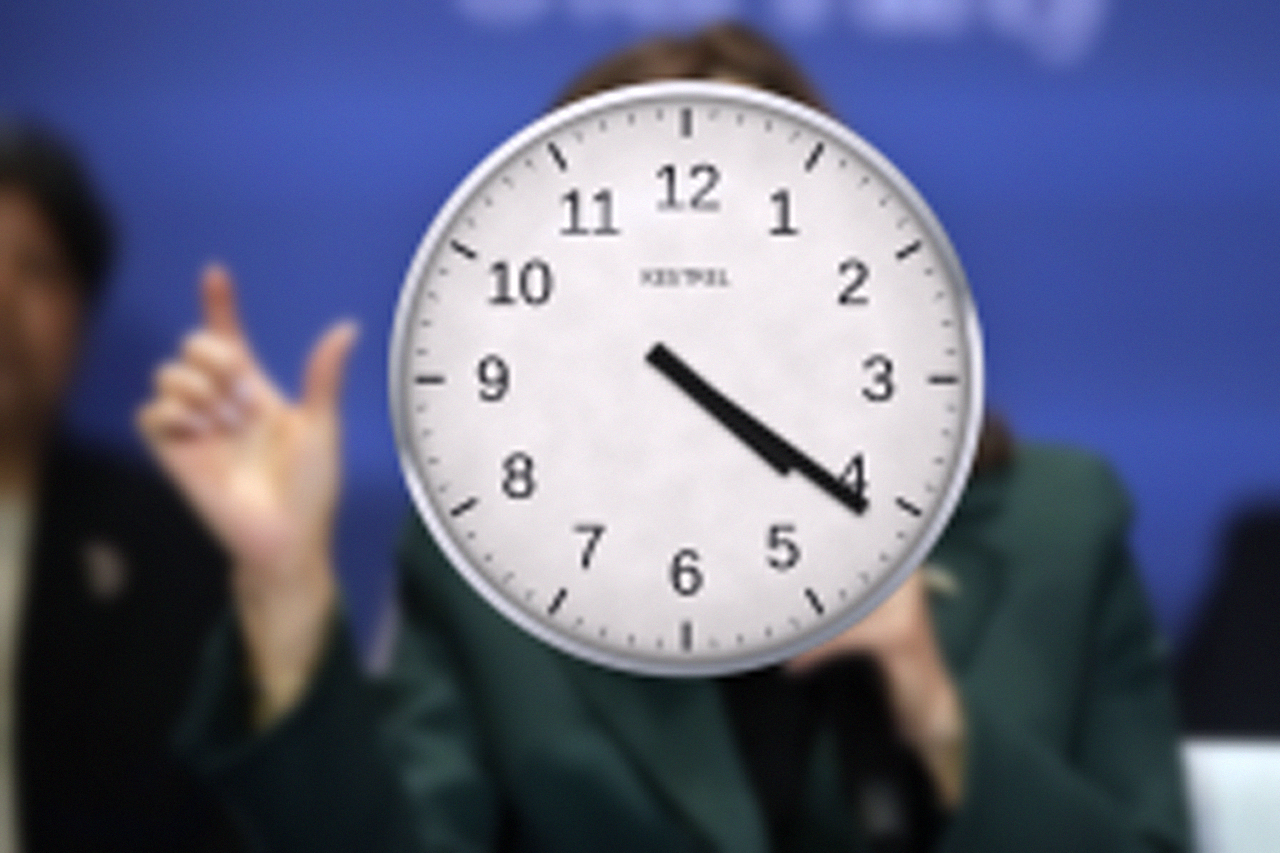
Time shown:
**4:21**
